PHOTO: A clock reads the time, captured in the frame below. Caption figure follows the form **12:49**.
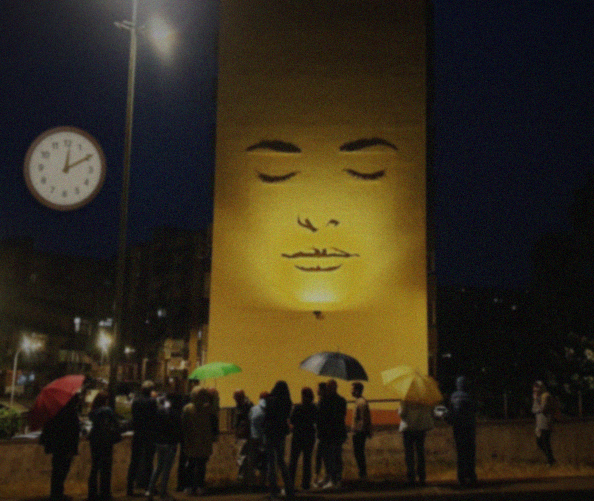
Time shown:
**12:10**
